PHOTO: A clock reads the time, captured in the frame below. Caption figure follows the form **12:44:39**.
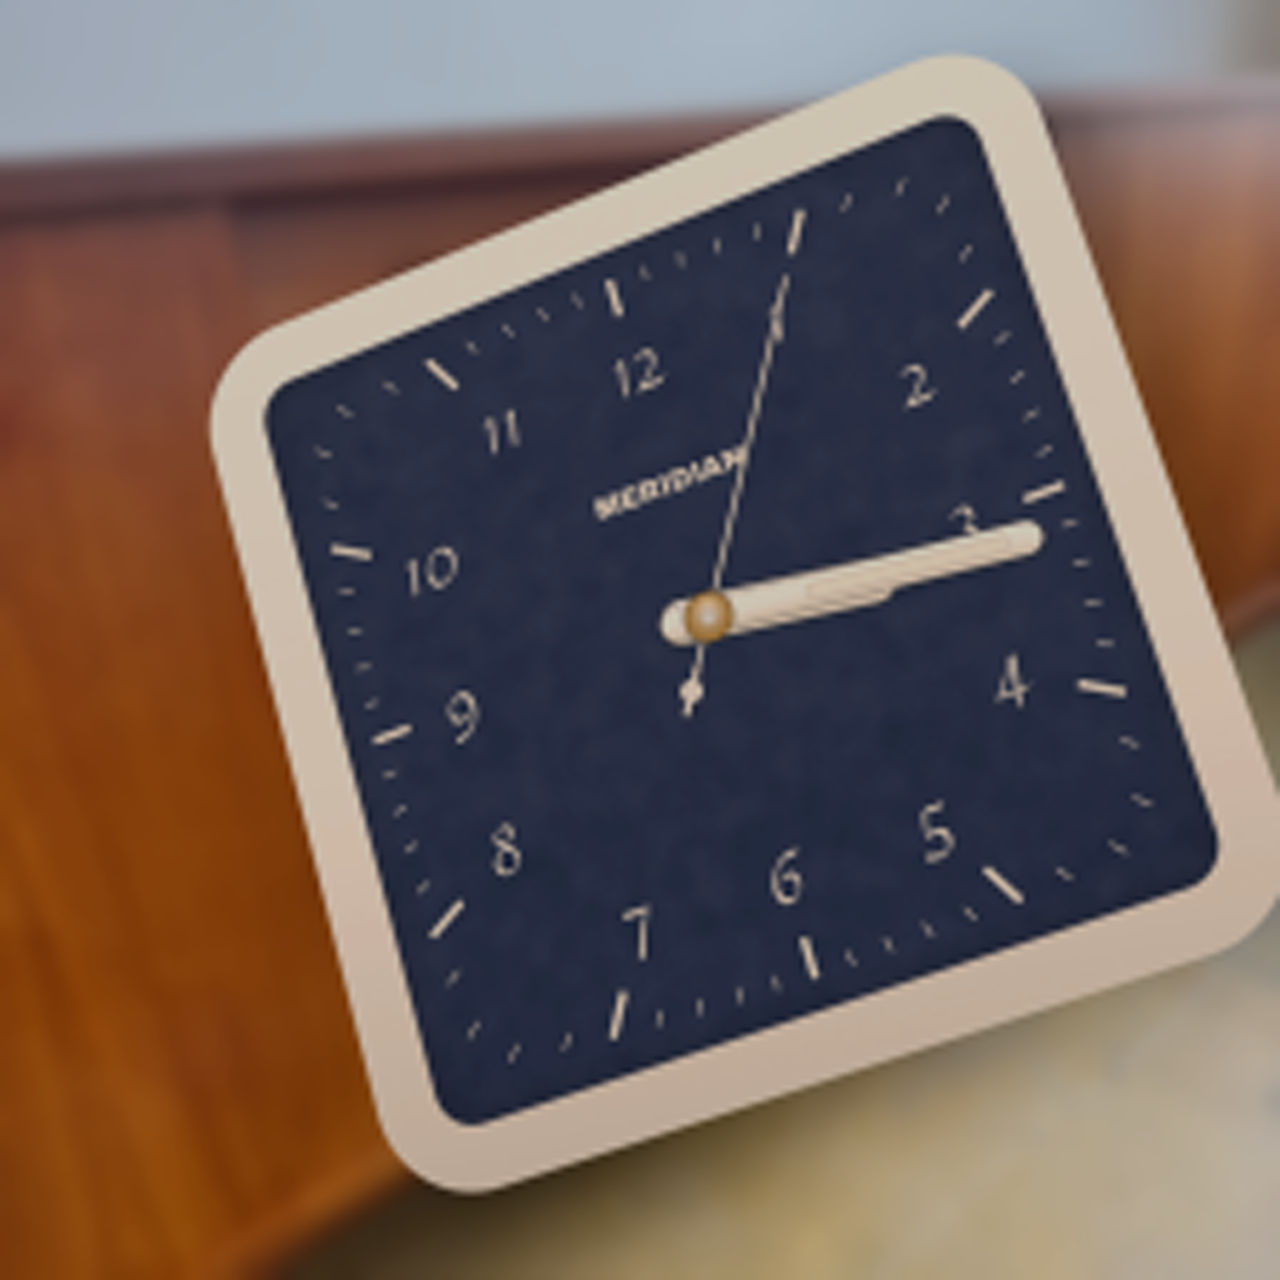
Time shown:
**3:16:05**
